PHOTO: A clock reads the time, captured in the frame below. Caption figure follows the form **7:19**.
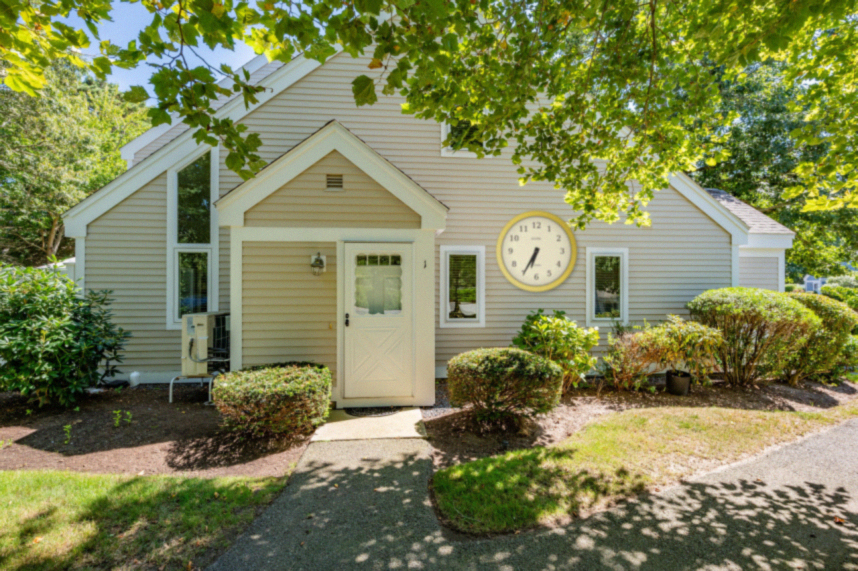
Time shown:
**6:35**
